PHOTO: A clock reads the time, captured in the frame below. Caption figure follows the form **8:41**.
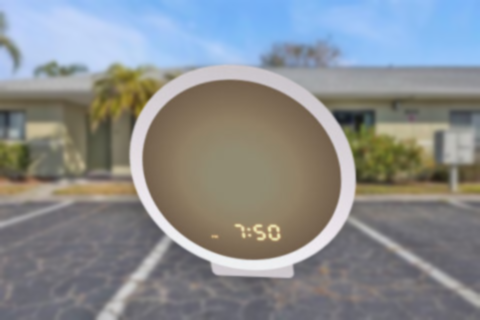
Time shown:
**7:50**
